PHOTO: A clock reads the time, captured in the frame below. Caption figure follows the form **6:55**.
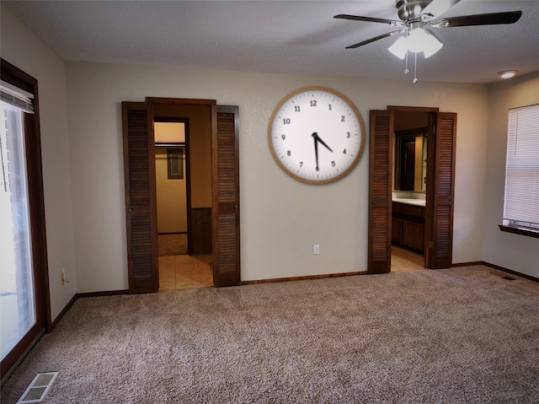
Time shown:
**4:30**
